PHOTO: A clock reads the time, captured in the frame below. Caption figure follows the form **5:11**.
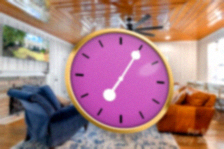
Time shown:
**7:05**
